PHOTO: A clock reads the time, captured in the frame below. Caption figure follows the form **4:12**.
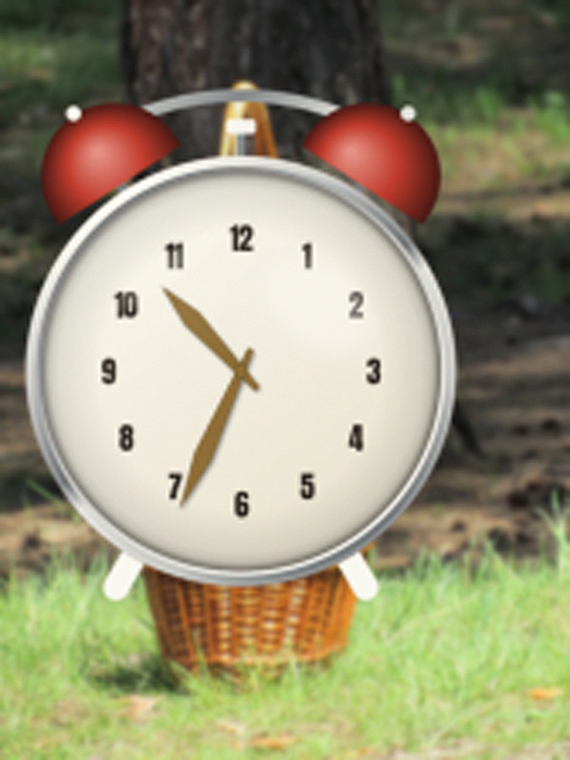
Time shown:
**10:34**
